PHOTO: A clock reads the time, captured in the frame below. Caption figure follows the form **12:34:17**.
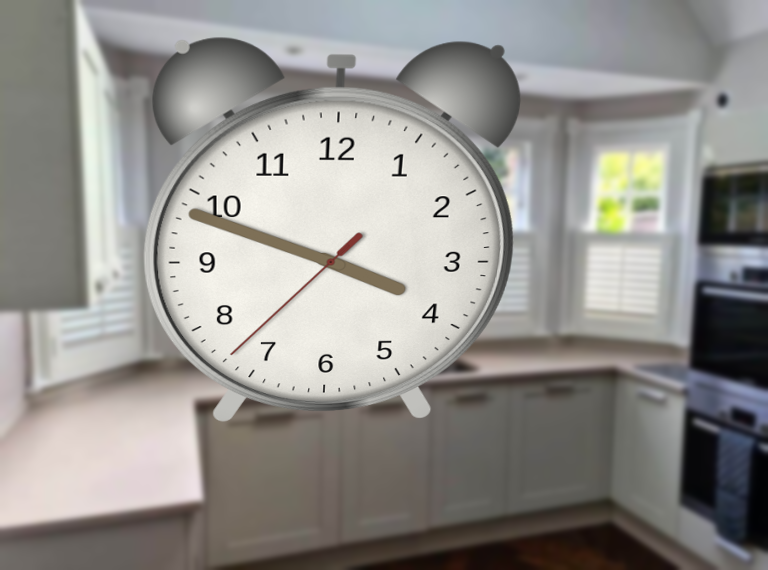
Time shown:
**3:48:37**
